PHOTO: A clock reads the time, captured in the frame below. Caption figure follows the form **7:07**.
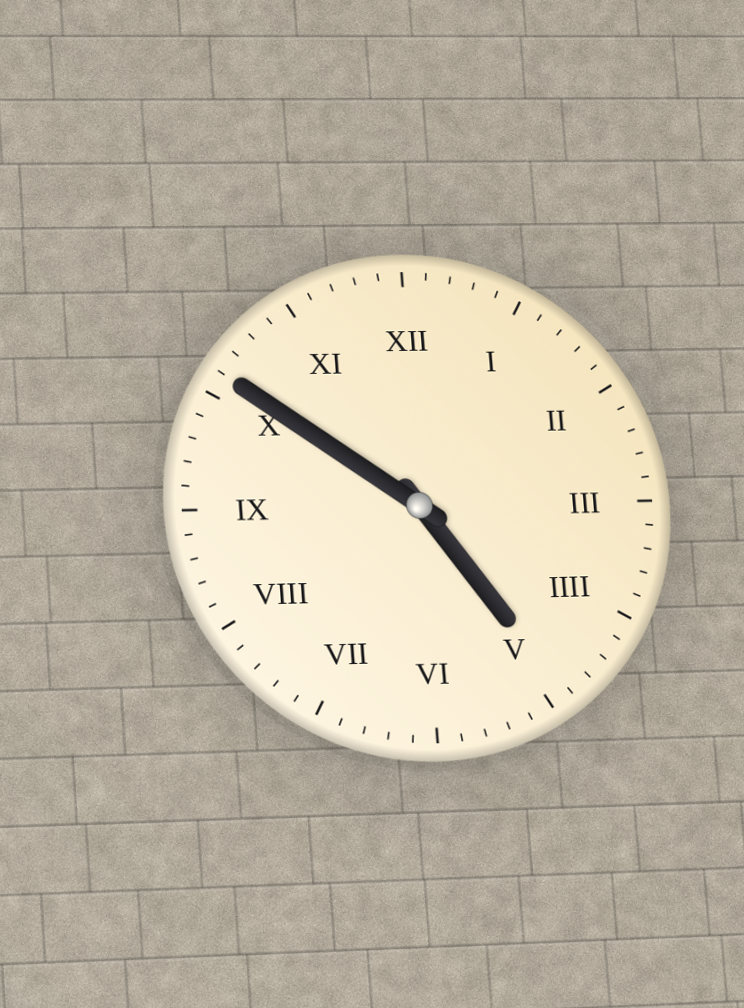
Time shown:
**4:51**
